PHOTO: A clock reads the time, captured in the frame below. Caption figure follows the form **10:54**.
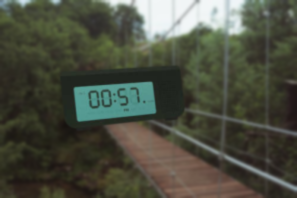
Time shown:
**0:57**
